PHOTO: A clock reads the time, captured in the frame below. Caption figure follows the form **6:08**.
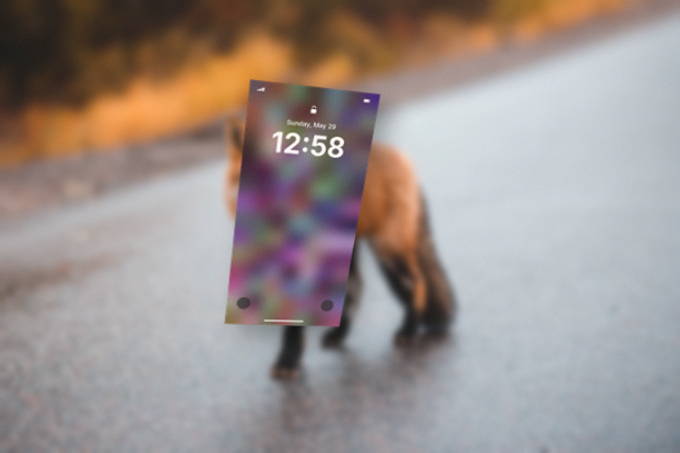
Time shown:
**12:58**
